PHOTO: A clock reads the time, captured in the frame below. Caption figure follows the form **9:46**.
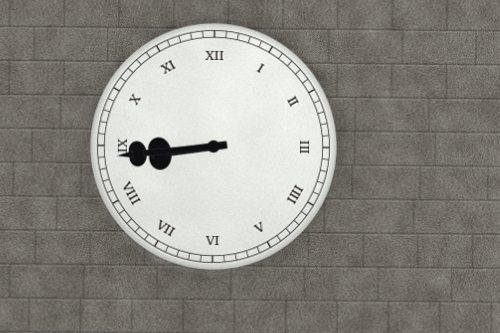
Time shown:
**8:44**
